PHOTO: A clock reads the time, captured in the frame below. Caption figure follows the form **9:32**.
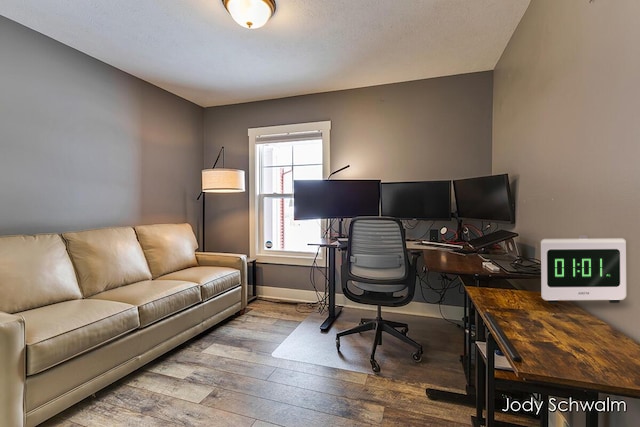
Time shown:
**1:01**
